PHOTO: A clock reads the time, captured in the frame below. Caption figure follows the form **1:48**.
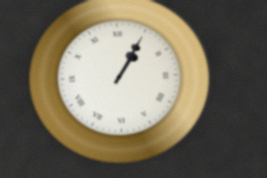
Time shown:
**1:05**
